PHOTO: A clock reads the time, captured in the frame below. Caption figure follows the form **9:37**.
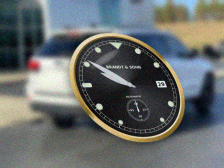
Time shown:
**9:51**
